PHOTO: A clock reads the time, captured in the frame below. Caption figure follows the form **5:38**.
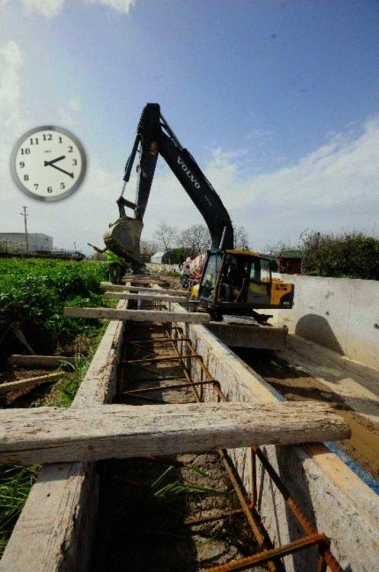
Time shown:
**2:20**
